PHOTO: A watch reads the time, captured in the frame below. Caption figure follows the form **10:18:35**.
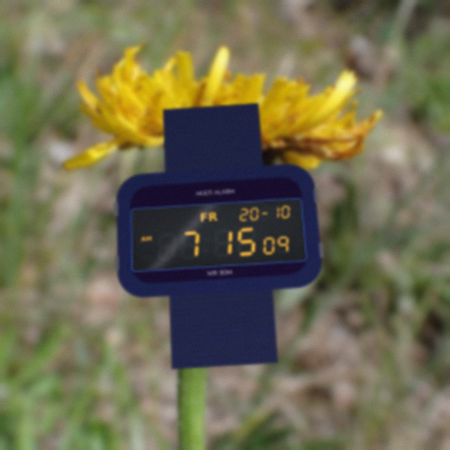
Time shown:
**7:15:09**
